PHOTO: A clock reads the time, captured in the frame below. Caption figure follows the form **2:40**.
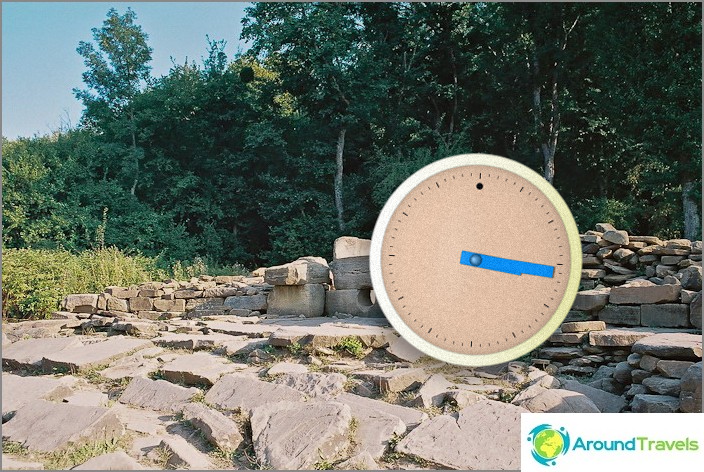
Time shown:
**3:16**
